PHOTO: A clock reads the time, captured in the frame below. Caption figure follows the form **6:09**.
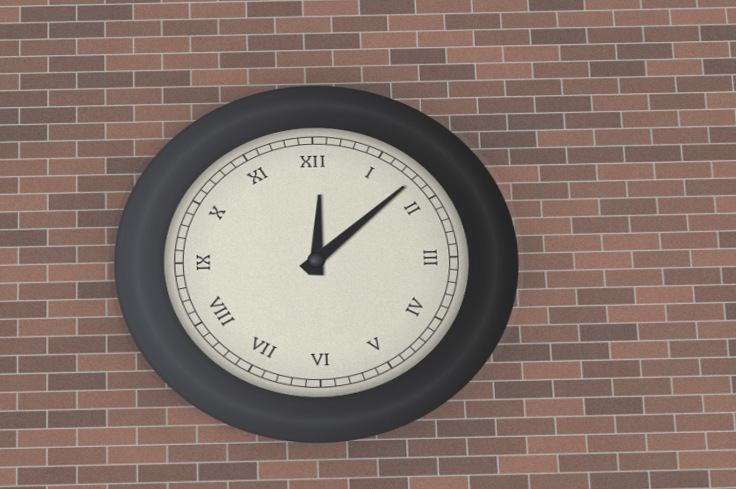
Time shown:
**12:08**
